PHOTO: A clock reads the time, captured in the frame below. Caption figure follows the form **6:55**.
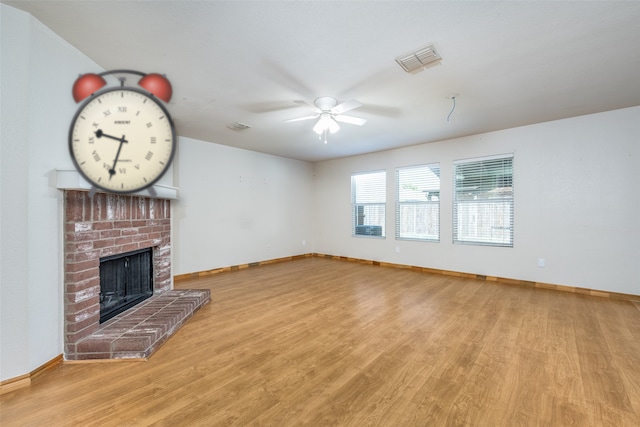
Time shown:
**9:33**
